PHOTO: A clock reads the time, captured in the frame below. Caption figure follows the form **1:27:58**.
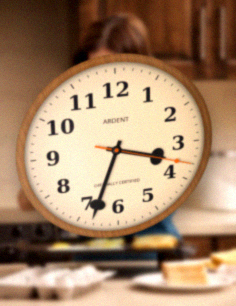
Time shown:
**3:33:18**
